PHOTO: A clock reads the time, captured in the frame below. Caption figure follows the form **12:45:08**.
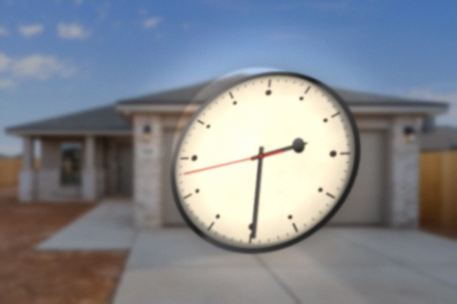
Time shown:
**2:29:43**
